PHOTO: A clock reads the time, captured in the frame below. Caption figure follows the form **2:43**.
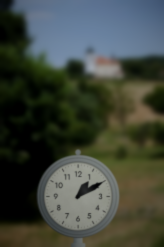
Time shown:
**1:10**
